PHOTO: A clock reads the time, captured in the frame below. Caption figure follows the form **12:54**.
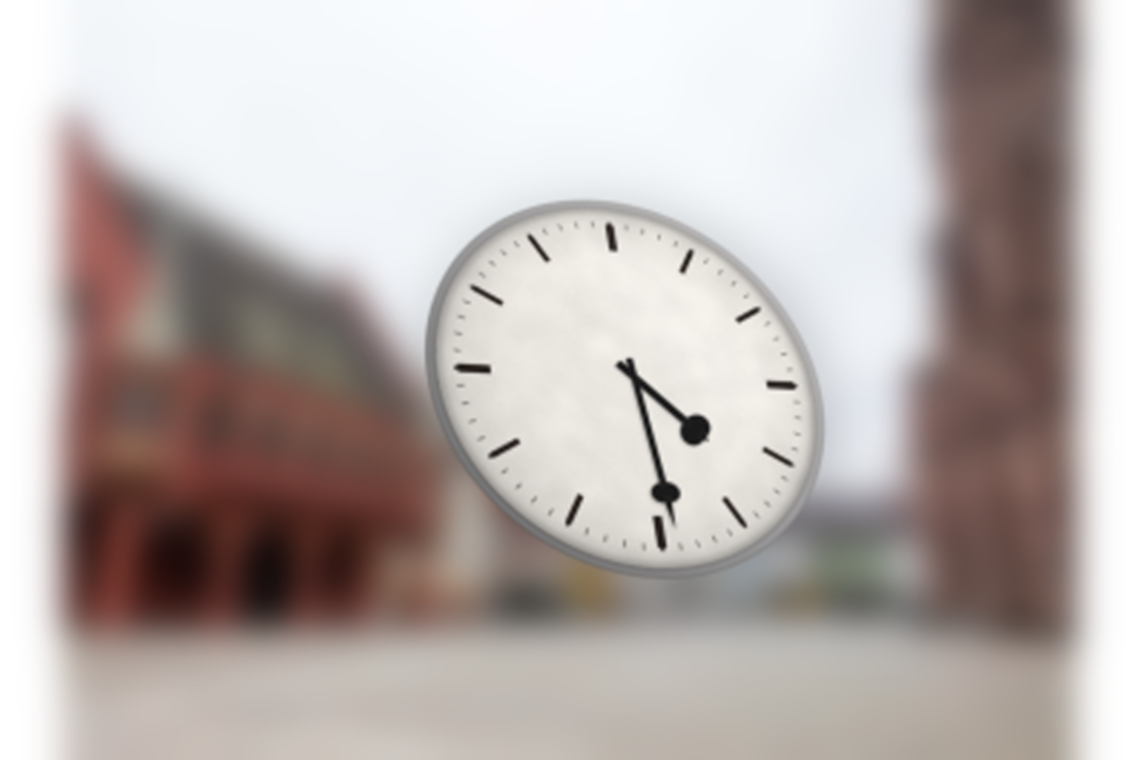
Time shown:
**4:29**
